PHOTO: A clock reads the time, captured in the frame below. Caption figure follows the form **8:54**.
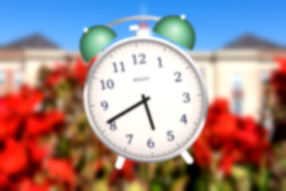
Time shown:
**5:41**
